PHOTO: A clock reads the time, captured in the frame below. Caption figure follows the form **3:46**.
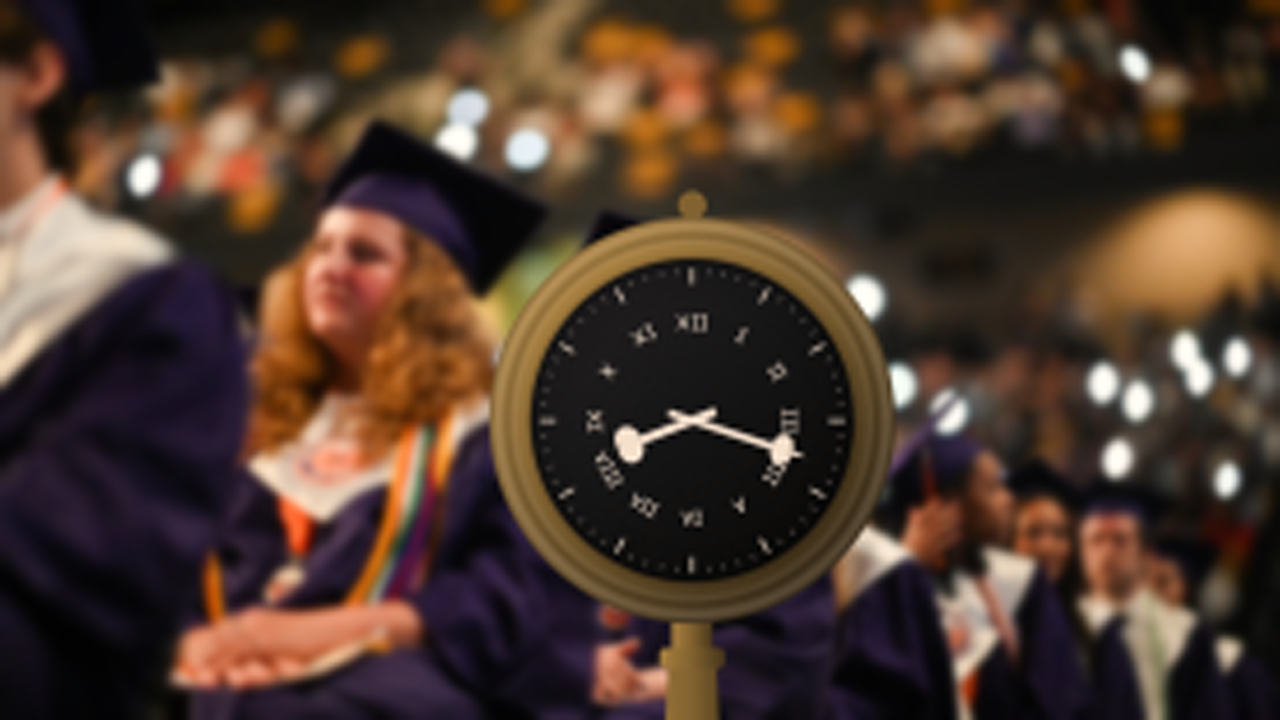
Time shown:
**8:18**
